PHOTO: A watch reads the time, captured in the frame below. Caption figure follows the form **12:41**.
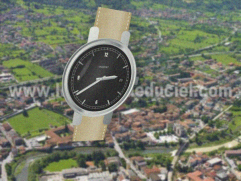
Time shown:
**2:39**
